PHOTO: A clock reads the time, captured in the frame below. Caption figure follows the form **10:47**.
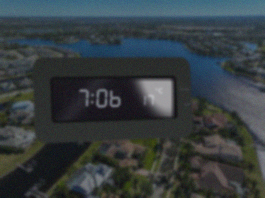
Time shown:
**7:06**
